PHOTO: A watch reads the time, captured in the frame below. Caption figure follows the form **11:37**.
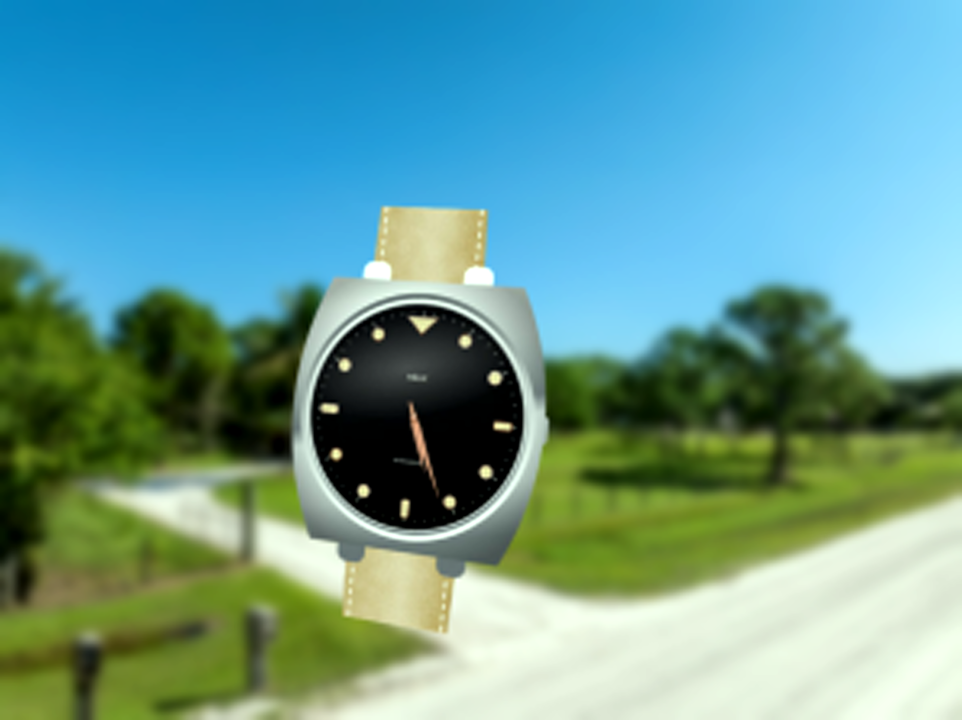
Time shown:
**5:26**
